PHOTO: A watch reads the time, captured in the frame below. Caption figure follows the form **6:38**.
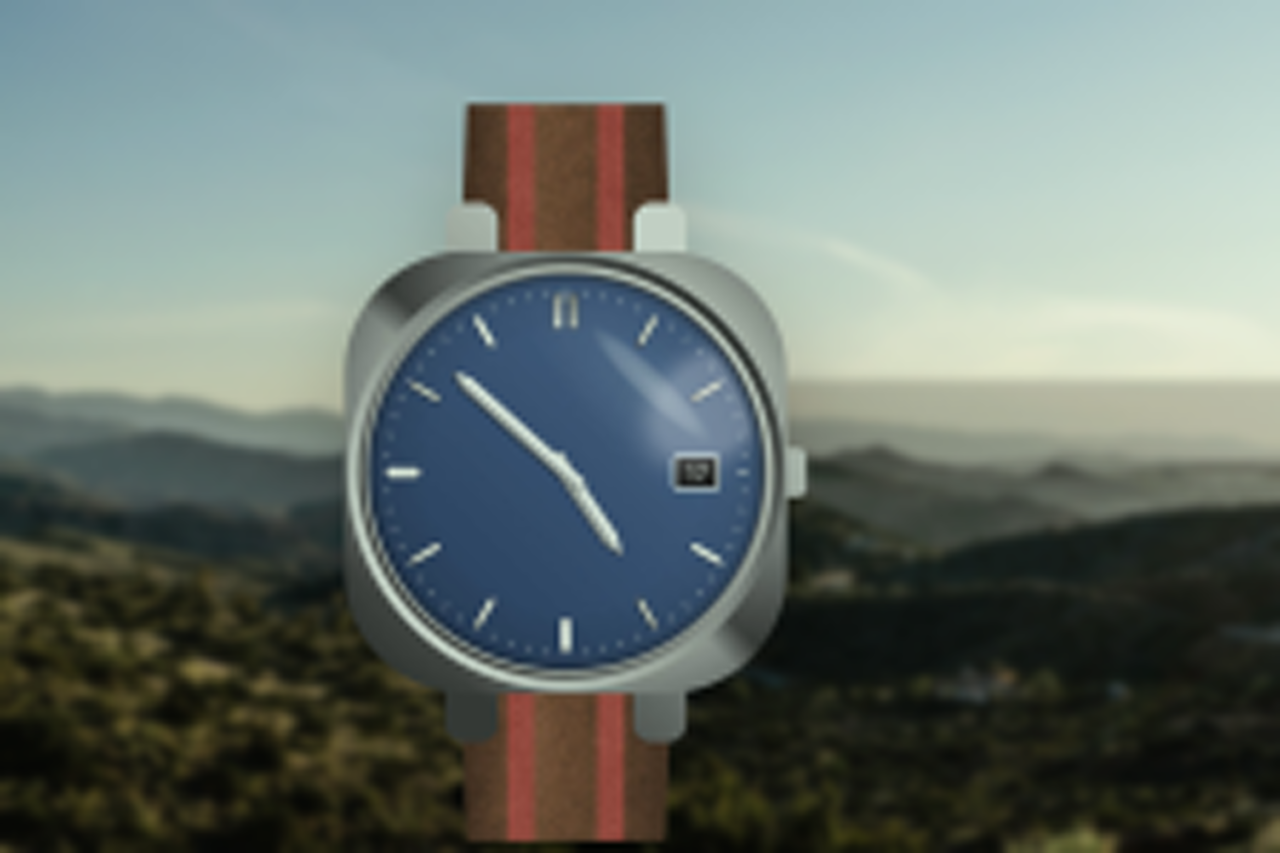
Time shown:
**4:52**
